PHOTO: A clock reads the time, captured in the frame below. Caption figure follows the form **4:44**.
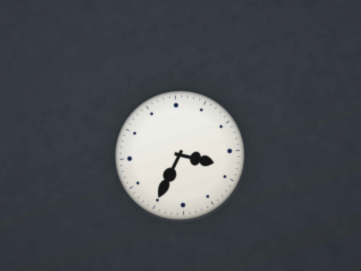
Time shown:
**3:35**
